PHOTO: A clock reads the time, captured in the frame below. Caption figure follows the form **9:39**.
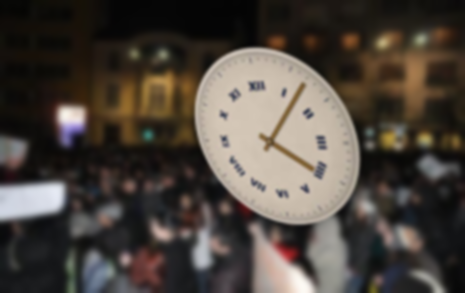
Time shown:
**4:07**
